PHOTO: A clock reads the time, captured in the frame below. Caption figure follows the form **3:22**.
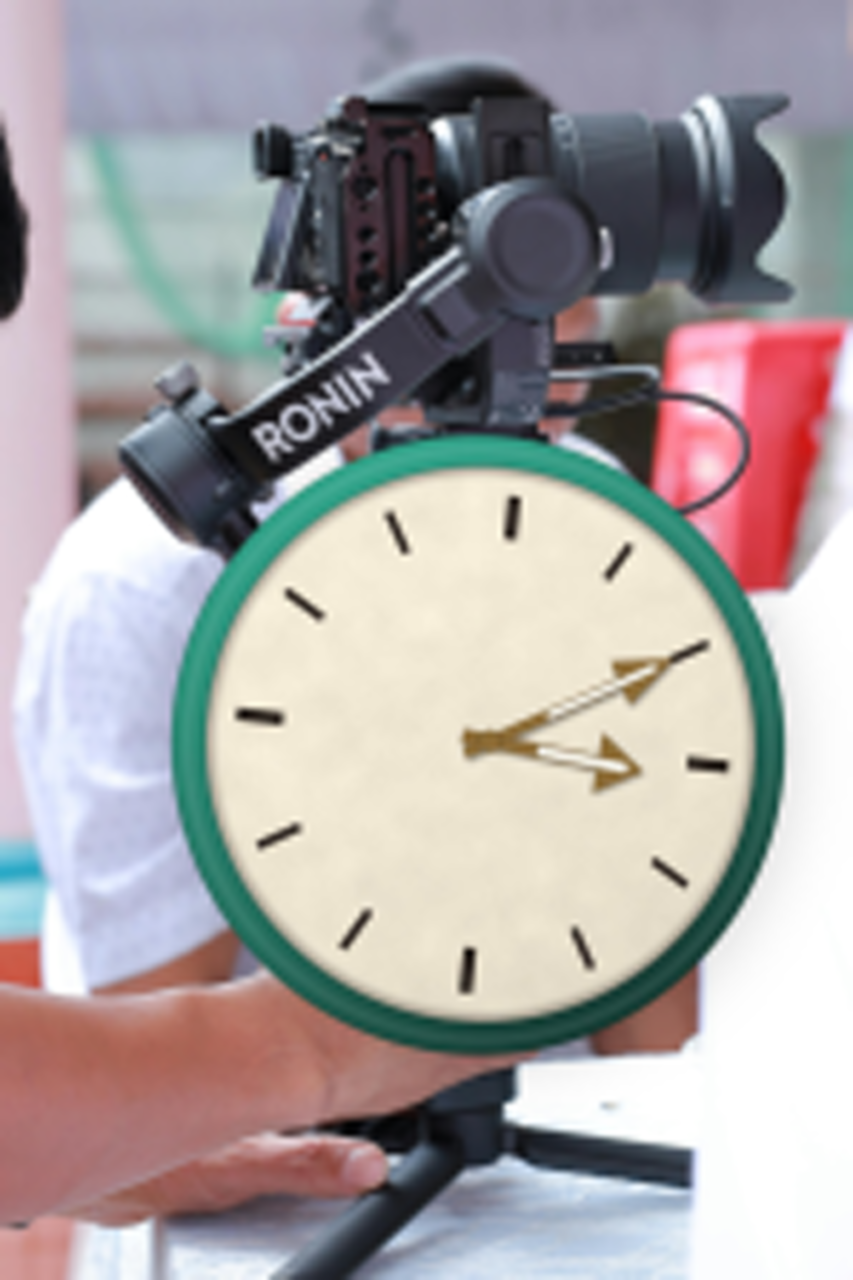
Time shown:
**3:10**
